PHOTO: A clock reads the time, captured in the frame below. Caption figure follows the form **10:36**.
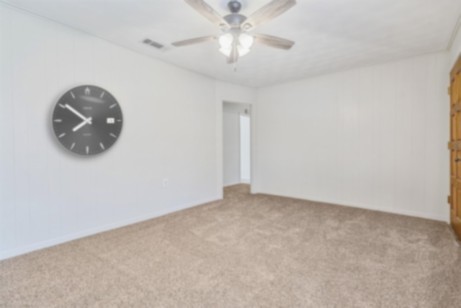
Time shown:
**7:51**
